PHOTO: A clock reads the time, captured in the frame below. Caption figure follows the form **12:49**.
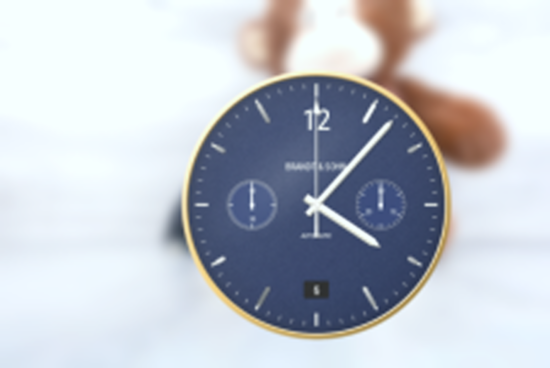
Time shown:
**4:07**
